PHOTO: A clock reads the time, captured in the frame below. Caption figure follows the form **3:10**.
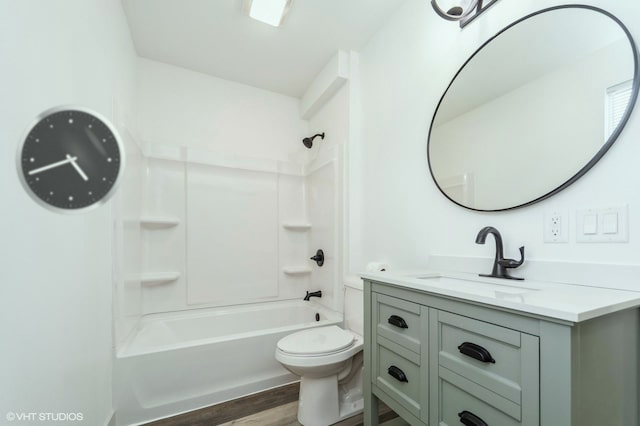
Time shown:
**4:42**
